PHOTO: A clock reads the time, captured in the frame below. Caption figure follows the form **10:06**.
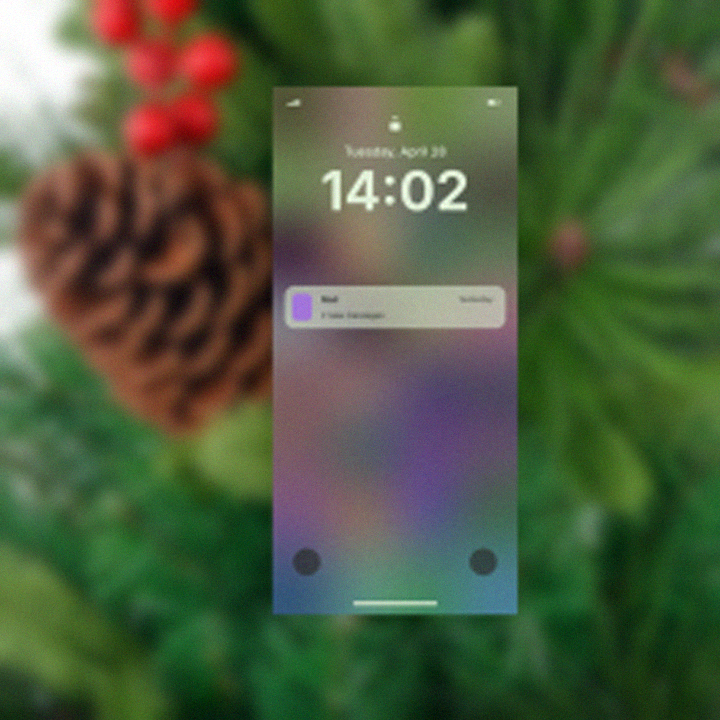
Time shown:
**14:02**
